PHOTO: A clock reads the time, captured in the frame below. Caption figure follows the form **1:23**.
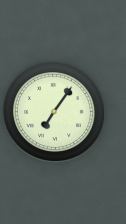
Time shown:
**7:06**
